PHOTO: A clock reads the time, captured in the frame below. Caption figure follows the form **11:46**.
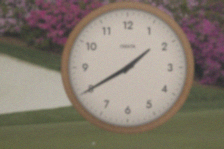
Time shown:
**1:40**
